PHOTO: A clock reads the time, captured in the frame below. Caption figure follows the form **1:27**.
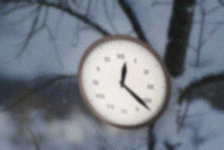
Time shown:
**12:22**
